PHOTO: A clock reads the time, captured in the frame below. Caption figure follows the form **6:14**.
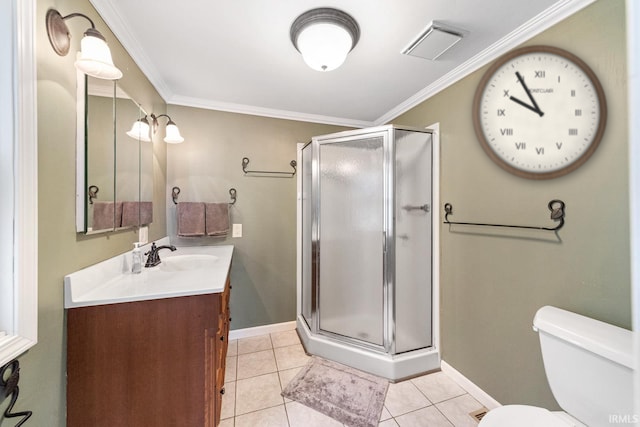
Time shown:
**9:55**
